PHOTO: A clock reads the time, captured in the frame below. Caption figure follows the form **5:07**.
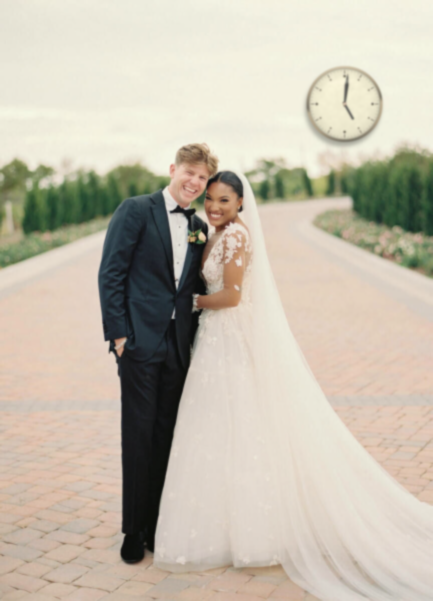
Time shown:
**5:01**
